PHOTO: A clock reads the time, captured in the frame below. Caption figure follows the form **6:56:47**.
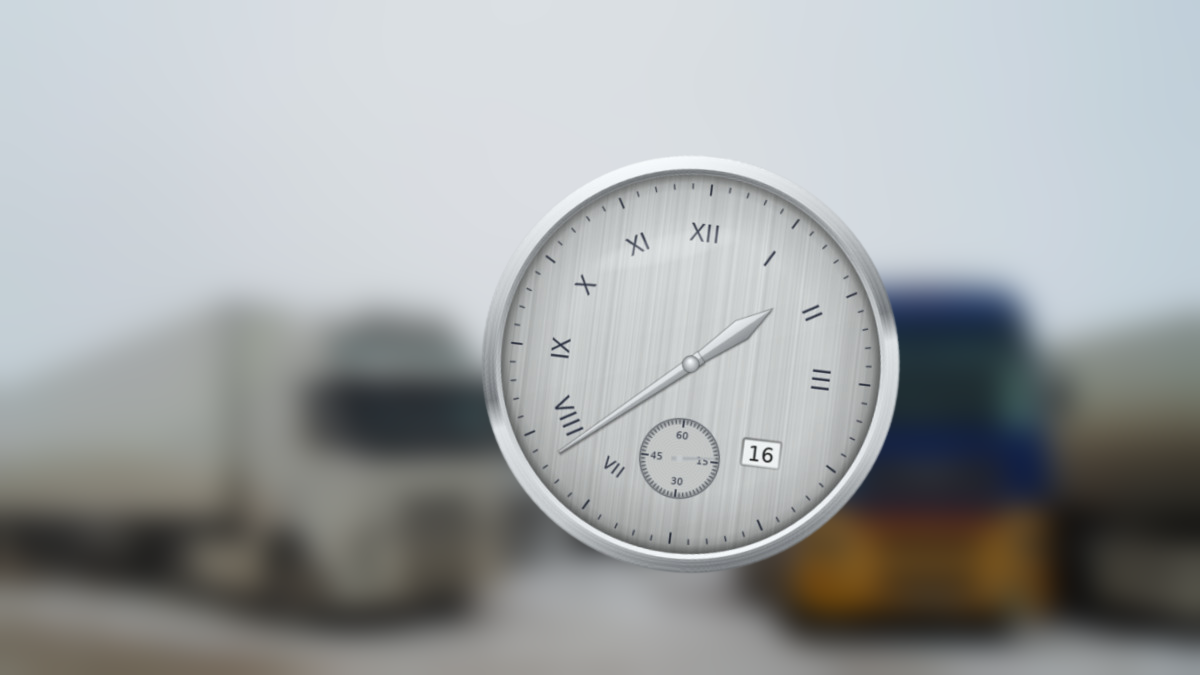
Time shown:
**1:38:14**
